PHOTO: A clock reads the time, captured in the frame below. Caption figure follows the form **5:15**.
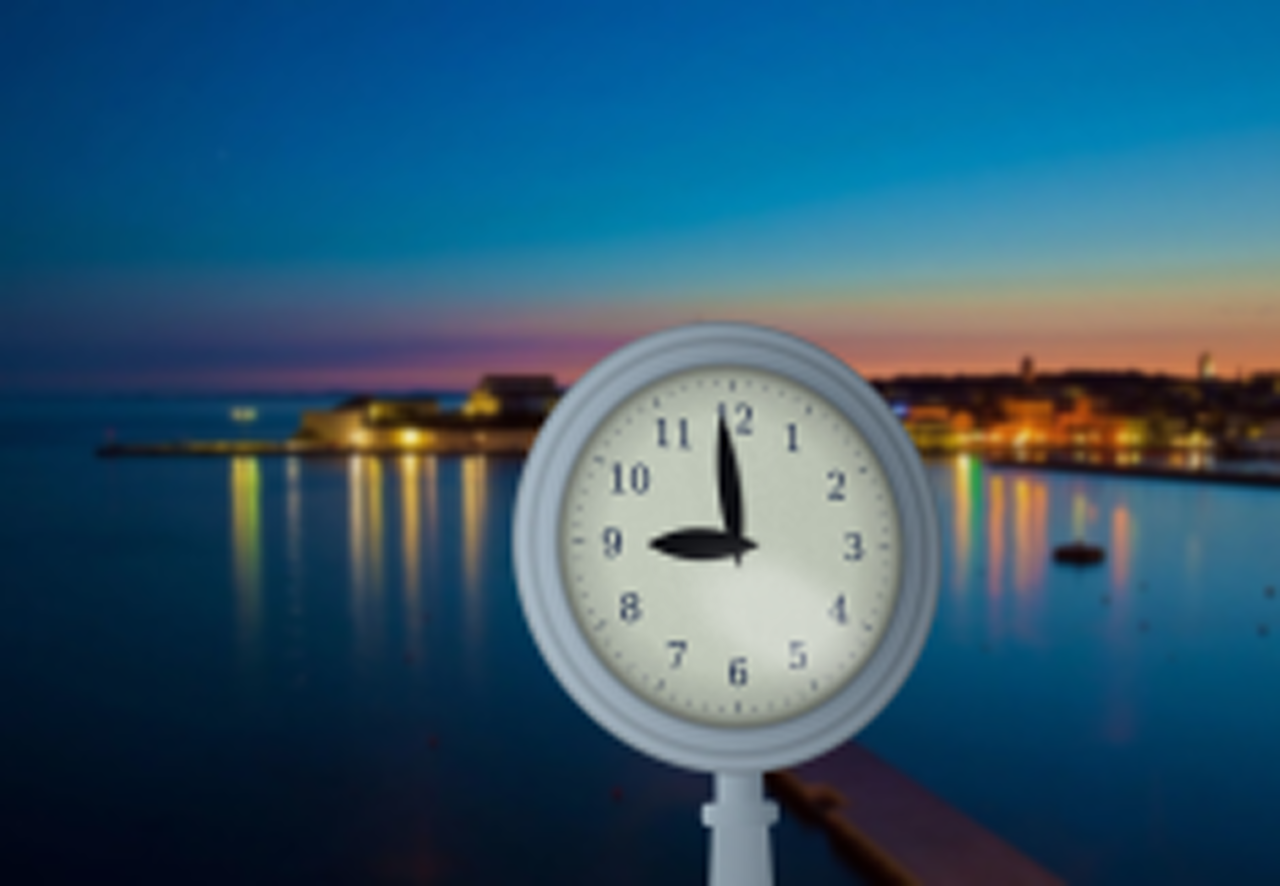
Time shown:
**8:59**
